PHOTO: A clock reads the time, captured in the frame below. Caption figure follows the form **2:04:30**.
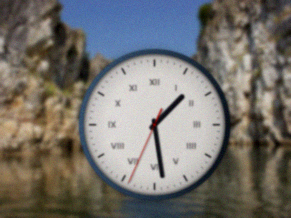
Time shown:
**1:28:34**
